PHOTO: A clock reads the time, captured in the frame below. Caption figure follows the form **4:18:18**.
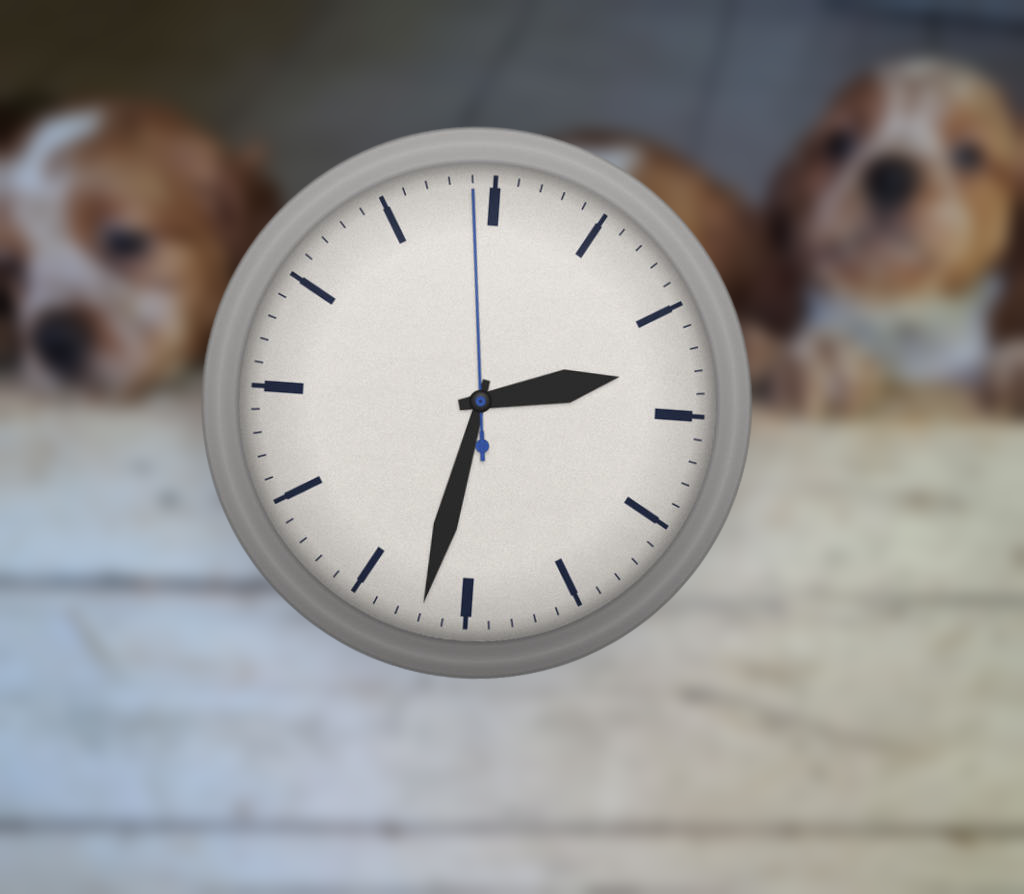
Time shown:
**2:31:59**
